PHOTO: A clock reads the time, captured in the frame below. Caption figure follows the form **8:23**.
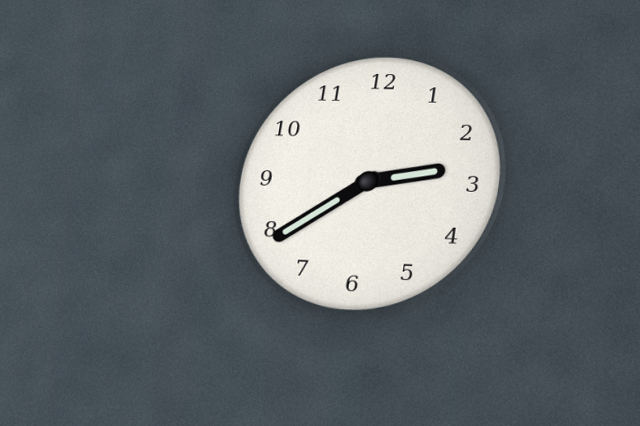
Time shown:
**2:39**
